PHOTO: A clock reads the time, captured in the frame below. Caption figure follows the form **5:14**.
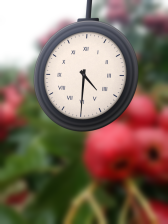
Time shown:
**4:30**
